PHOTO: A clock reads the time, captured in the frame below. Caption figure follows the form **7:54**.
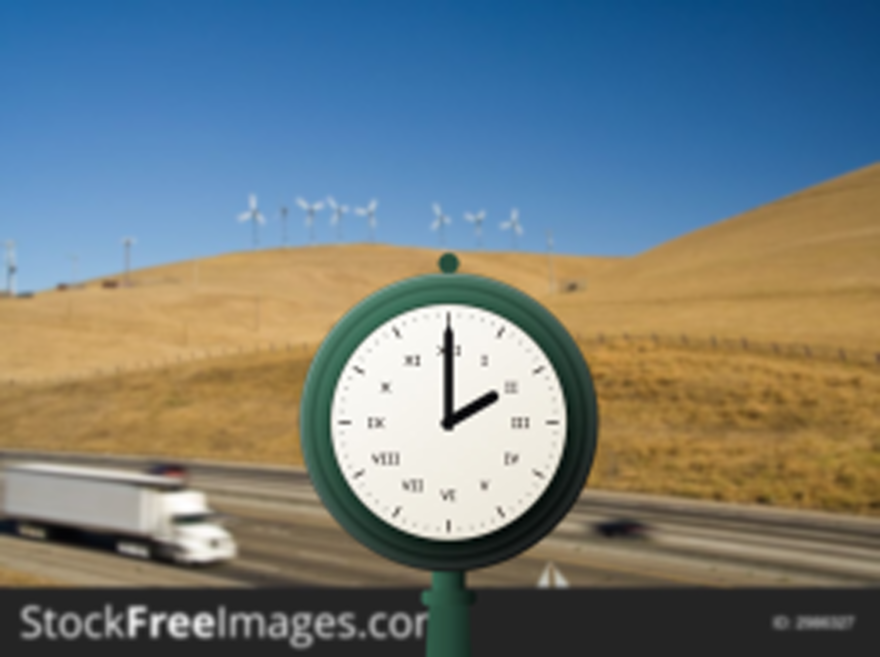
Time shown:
**2:00**
